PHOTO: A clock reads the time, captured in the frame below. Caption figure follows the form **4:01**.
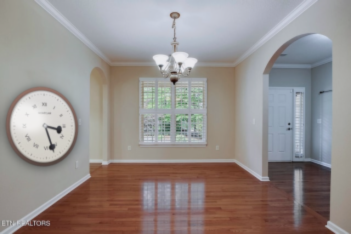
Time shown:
**3:27**
